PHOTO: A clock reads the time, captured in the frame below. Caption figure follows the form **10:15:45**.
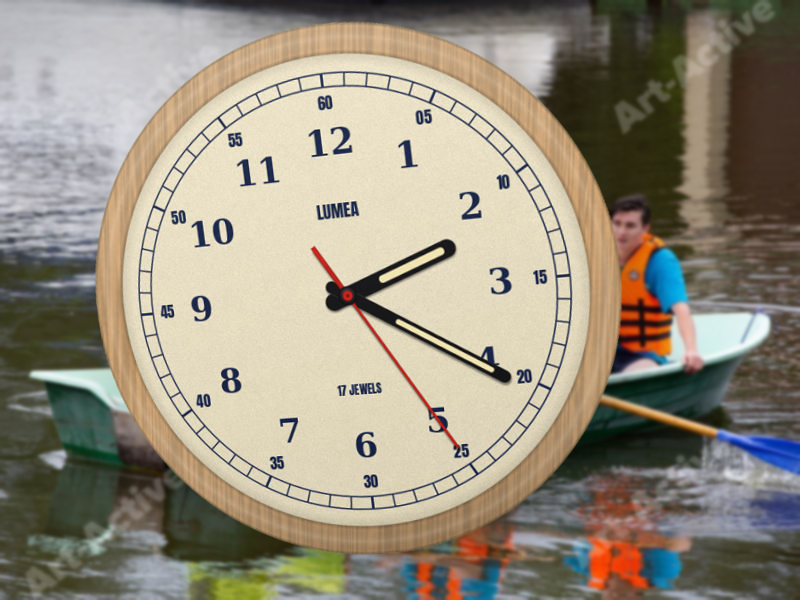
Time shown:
**2:20:25**
